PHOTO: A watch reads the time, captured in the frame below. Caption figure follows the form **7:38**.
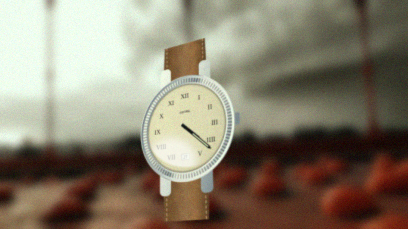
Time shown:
**4:22**
